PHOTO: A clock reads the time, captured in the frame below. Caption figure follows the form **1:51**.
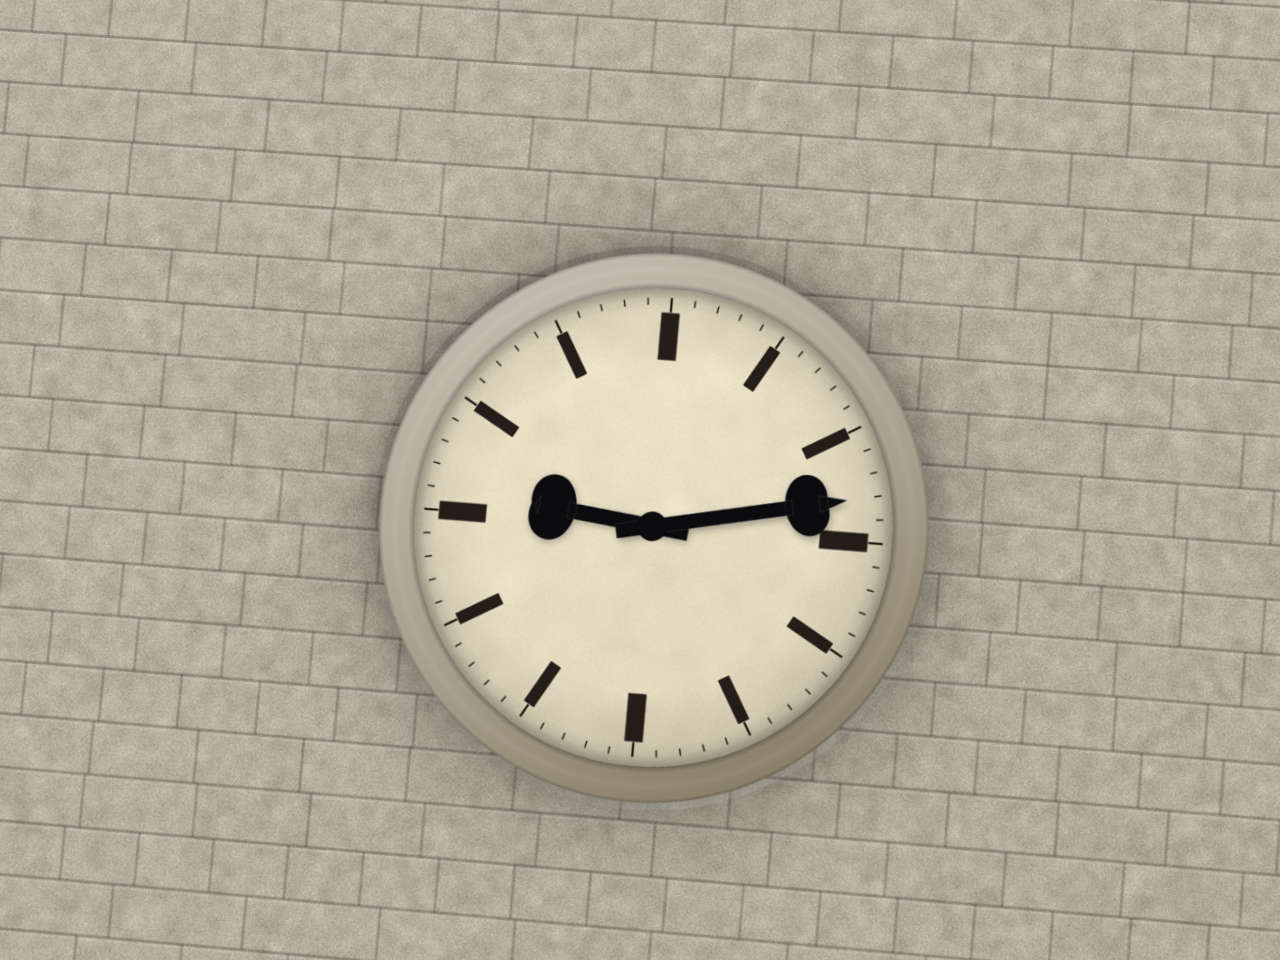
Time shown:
**9:13**
